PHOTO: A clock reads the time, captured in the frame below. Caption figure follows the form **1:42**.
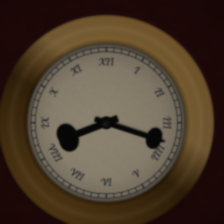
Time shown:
**8:18**
